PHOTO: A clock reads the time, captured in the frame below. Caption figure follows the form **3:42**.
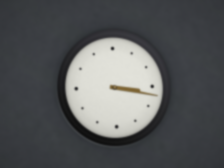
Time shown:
**3:17**
